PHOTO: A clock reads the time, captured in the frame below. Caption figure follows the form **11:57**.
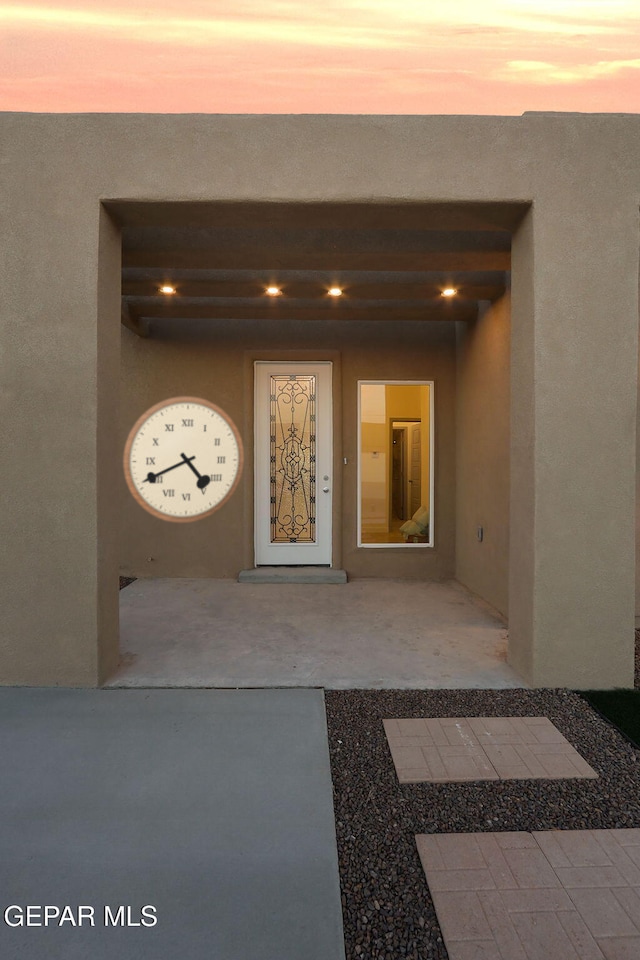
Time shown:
**4:41**
